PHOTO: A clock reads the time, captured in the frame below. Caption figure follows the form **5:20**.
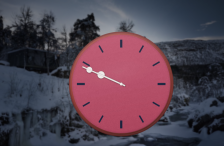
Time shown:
**9:49**
